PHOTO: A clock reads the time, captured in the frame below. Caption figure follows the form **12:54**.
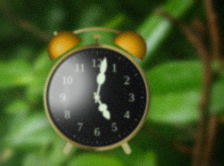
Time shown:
**5:02**
